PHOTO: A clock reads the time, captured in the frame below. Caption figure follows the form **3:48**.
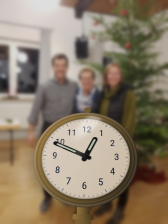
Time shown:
**12:49**
